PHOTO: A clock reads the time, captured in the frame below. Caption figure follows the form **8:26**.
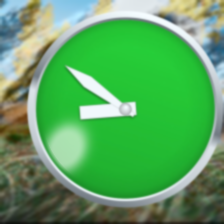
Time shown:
**8:51**
